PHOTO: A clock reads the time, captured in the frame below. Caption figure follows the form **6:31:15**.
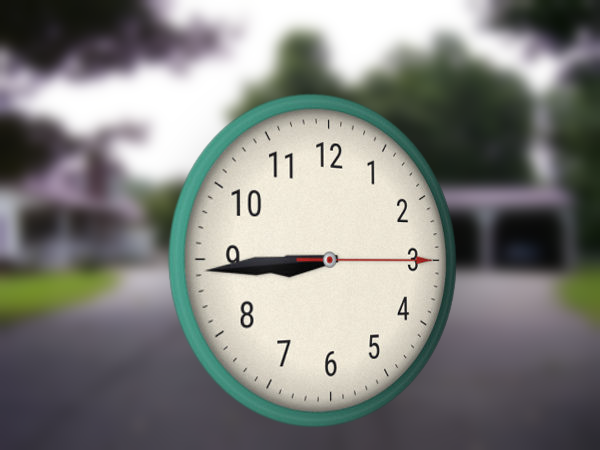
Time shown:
**8:44:15**
